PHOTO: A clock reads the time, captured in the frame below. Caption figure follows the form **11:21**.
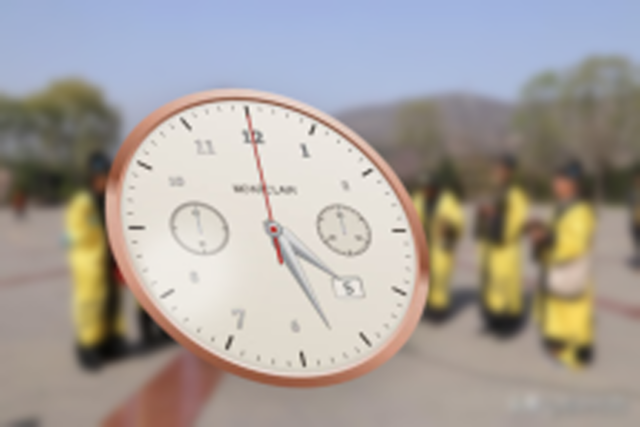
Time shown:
**4:27**
